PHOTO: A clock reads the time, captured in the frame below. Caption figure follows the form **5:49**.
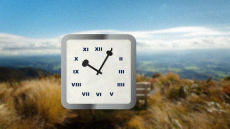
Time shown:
**10:05**
